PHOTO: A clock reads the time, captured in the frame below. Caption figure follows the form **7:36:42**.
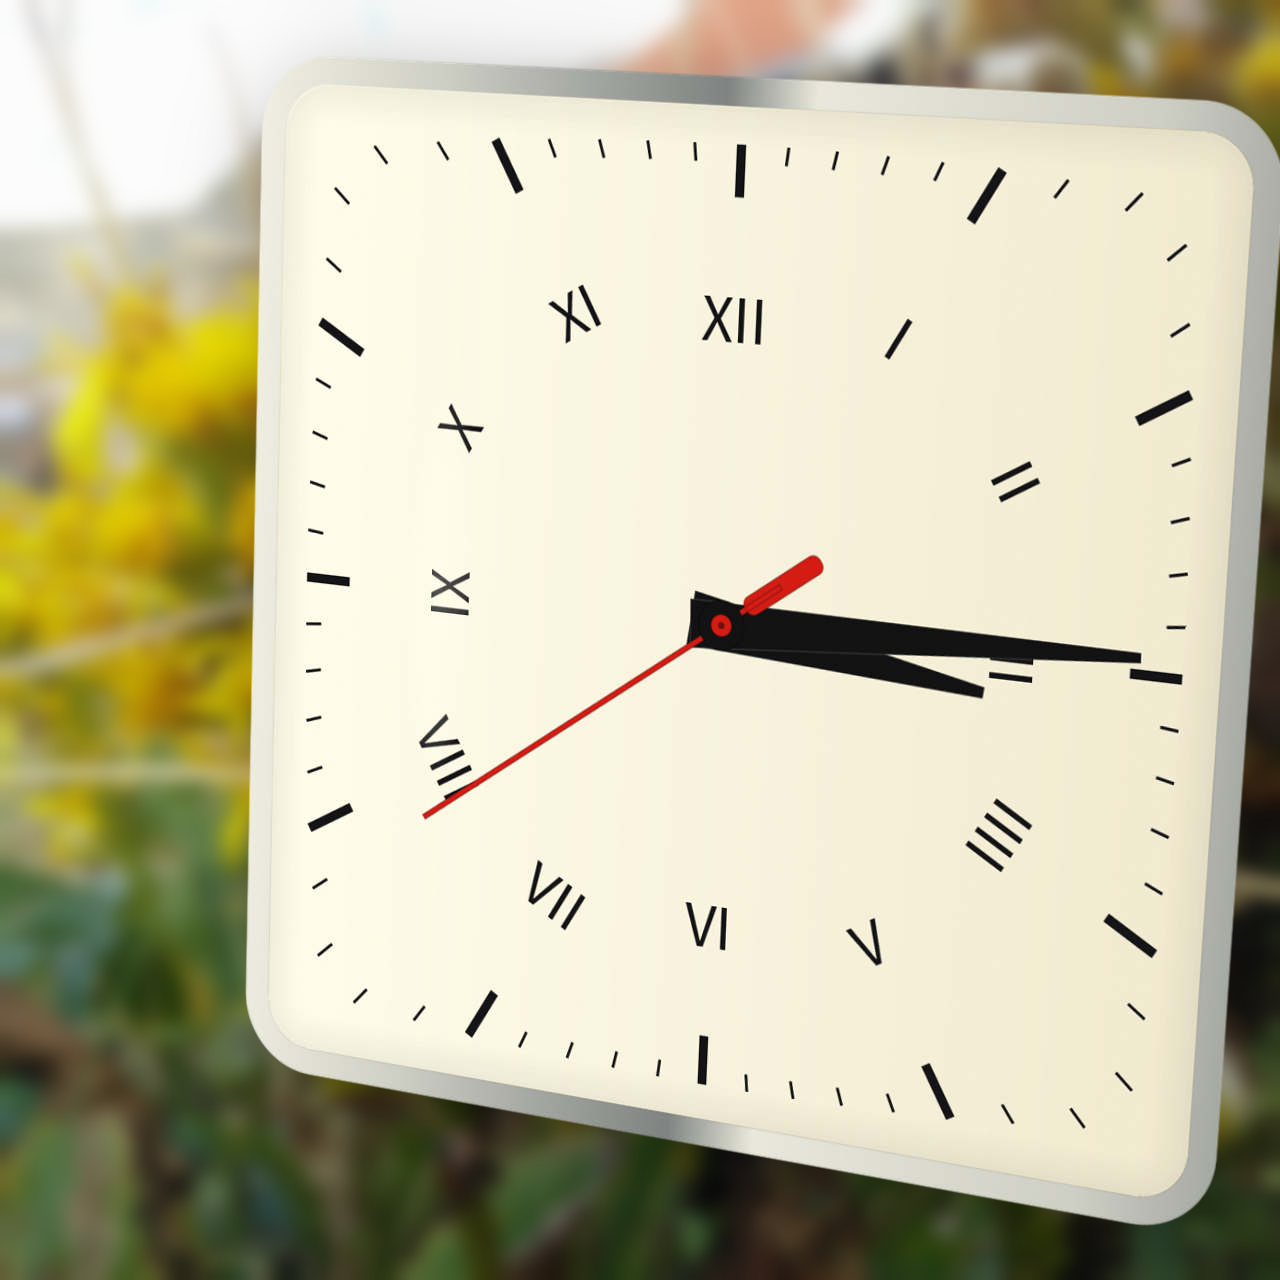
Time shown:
**3:14:39**
